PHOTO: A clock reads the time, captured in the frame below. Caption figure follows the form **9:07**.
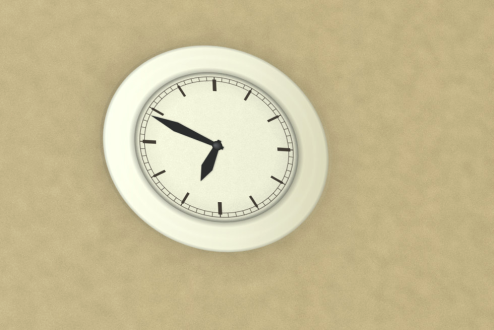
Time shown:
**6:49**
